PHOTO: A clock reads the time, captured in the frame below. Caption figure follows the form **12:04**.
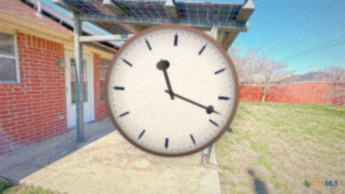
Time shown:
**11:18**
